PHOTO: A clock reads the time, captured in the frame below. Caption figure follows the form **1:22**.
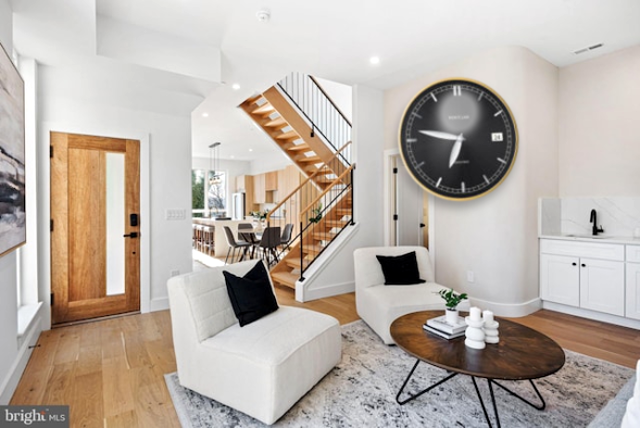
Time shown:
**6:47**
